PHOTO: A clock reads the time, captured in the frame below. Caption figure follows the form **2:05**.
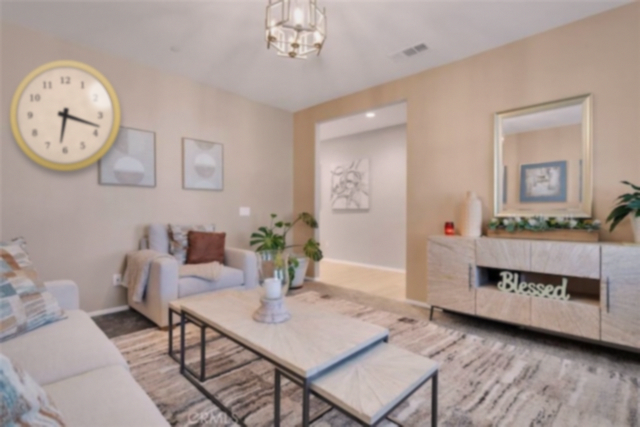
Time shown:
**6:18**
